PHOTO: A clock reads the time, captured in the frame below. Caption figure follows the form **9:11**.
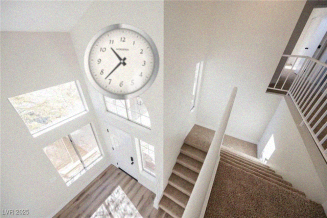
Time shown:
**10:37**
